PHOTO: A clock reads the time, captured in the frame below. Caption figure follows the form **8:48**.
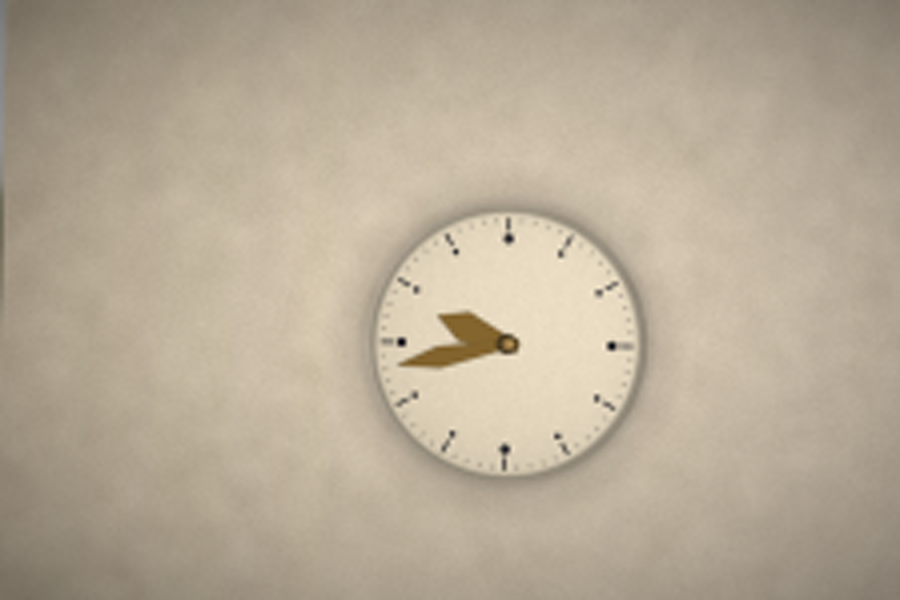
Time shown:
**9:43**
